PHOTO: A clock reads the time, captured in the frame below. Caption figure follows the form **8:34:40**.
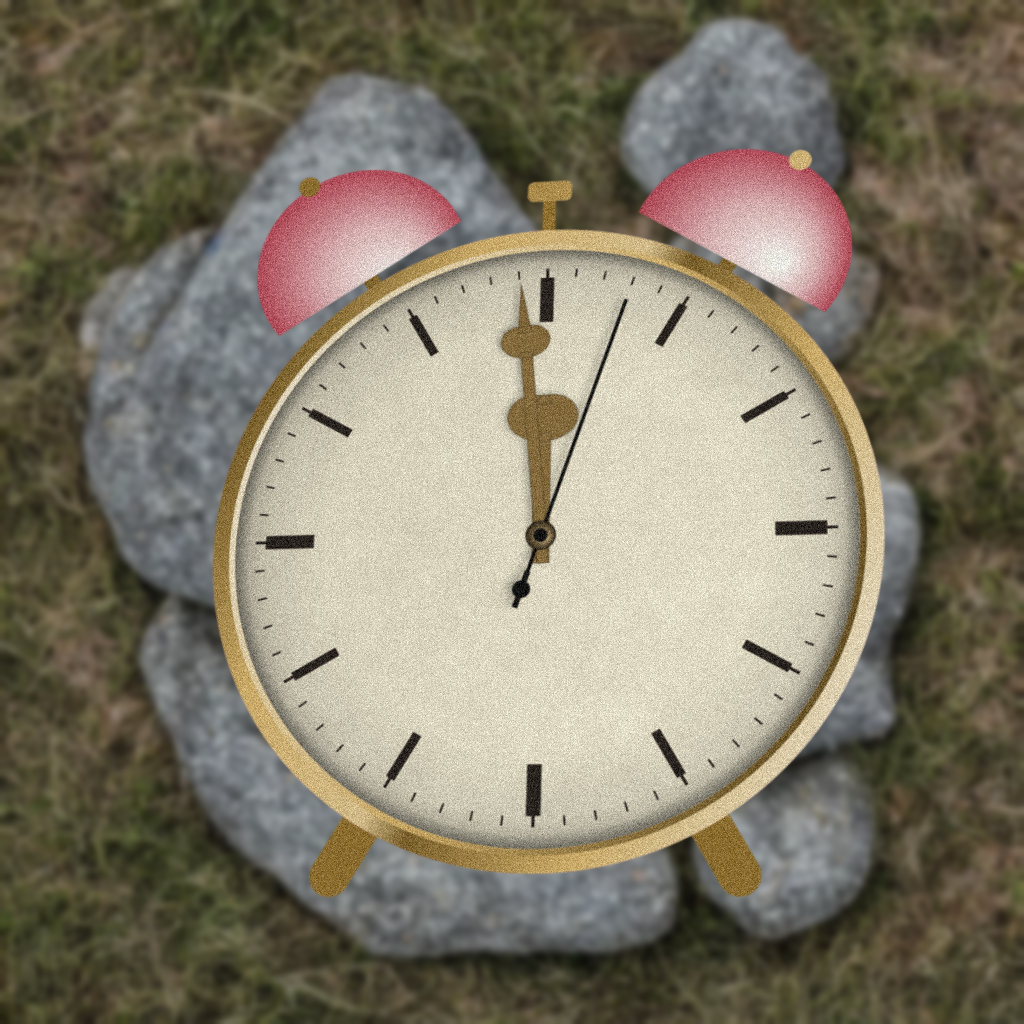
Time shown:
**11:59:03**
